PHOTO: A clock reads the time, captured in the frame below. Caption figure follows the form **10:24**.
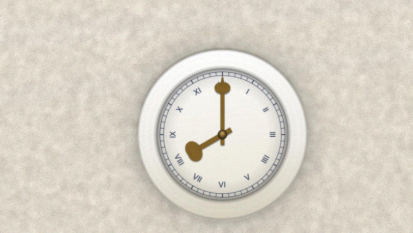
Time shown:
**8:00**
